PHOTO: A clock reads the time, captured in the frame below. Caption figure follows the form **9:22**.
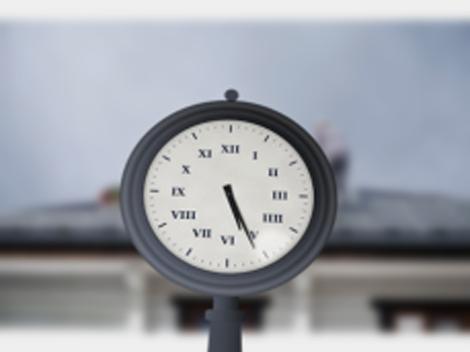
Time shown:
**5:26**
